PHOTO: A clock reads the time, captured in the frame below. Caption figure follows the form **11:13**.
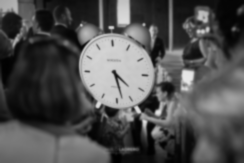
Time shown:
**4:28**
